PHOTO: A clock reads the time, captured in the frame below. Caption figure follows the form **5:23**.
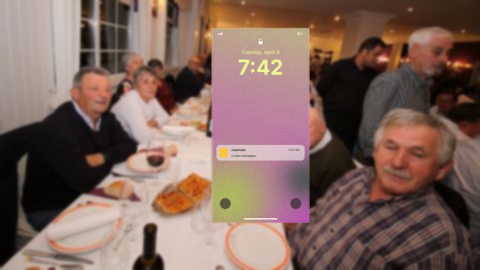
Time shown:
**7:42**
